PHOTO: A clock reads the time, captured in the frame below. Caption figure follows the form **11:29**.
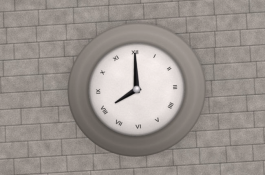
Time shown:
**8:00**
